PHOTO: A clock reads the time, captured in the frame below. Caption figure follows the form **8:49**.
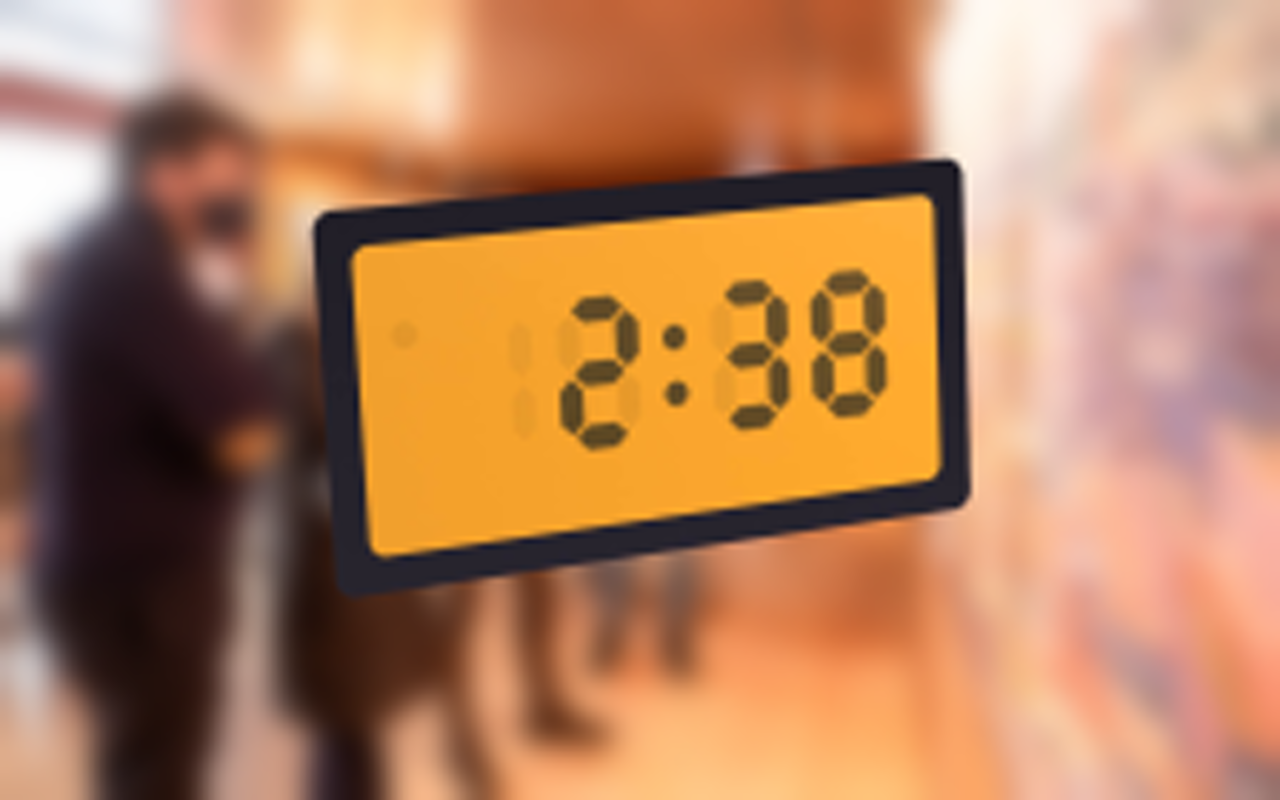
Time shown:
**2:38**
